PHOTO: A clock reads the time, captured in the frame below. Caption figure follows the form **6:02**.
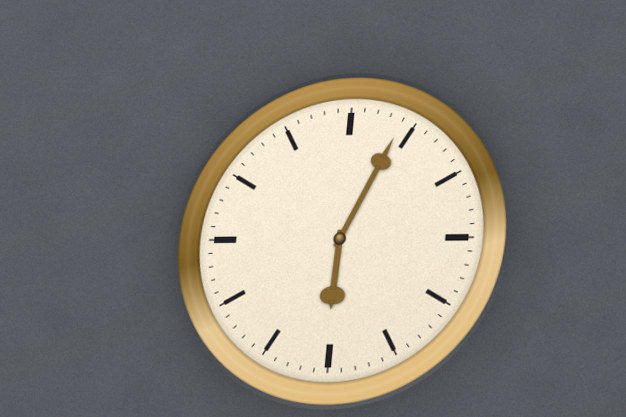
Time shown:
**6:04**
